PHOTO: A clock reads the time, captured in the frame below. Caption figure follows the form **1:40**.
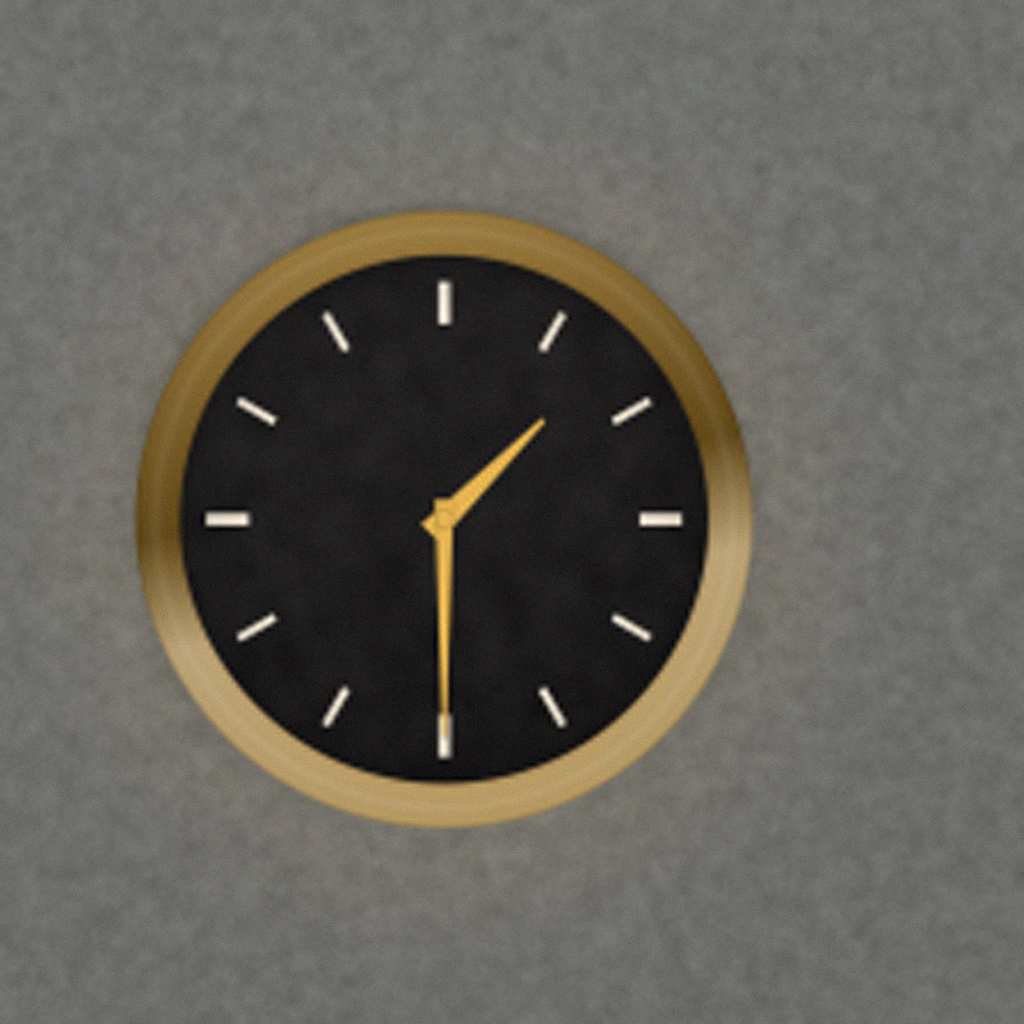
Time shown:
**1:30**
